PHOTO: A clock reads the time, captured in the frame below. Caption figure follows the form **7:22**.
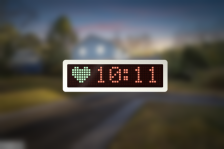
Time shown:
**10:11**
